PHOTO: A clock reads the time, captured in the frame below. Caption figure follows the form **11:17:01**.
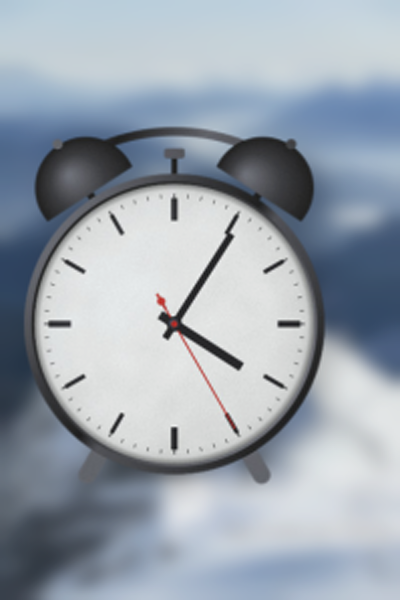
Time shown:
**4:05:25**
